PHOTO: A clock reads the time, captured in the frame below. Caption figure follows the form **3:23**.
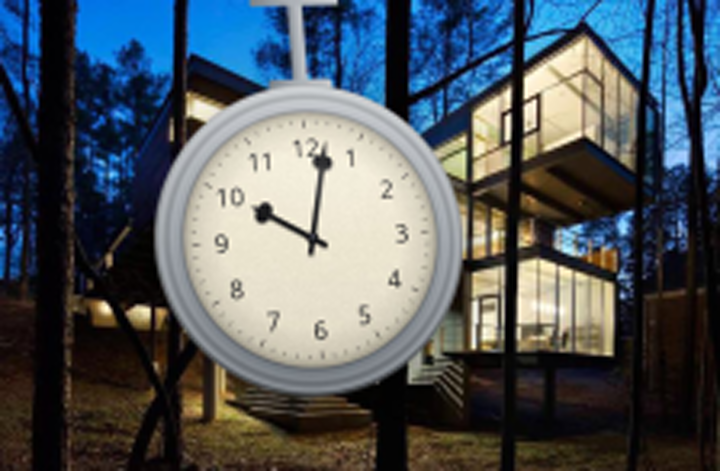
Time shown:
**10:02**
